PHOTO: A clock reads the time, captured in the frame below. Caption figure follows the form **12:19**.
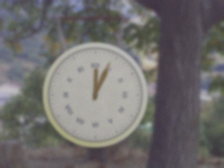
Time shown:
**12:04**
